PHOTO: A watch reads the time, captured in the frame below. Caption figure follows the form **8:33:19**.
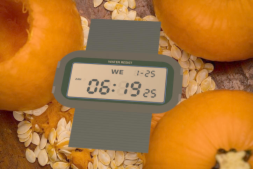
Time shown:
**6:19:25**
